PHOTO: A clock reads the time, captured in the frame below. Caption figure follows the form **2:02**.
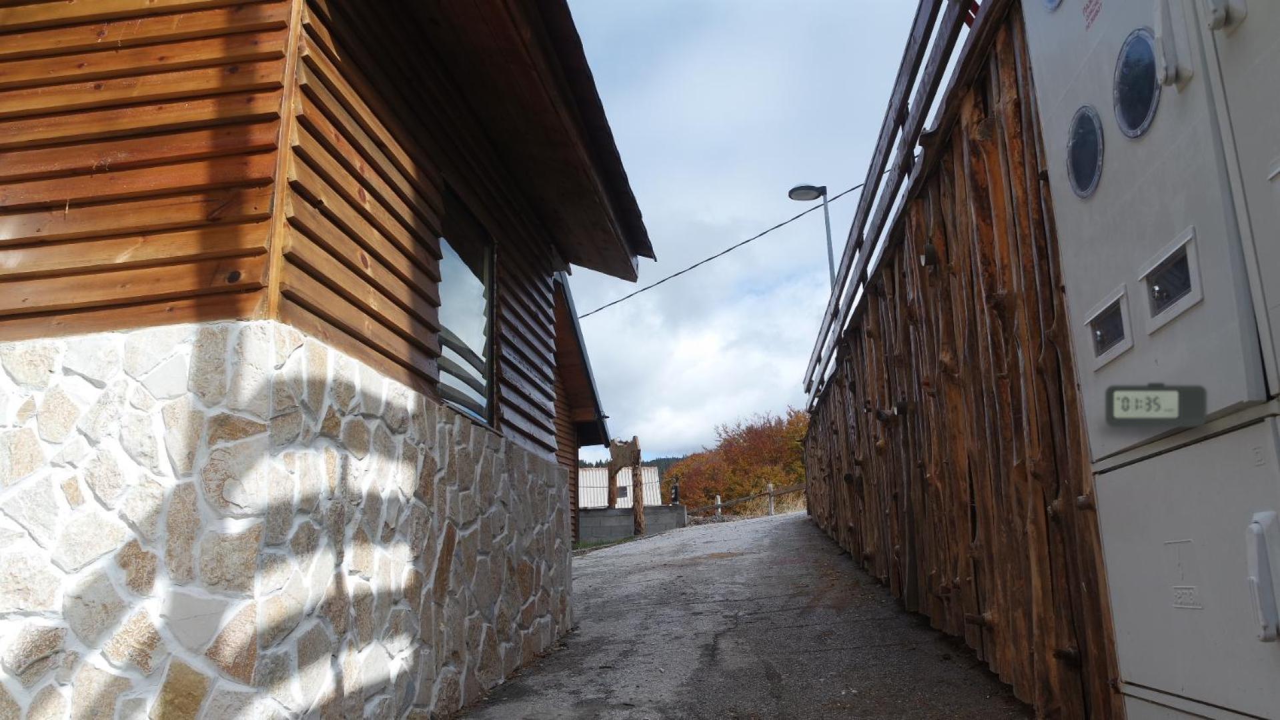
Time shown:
**1:35**
